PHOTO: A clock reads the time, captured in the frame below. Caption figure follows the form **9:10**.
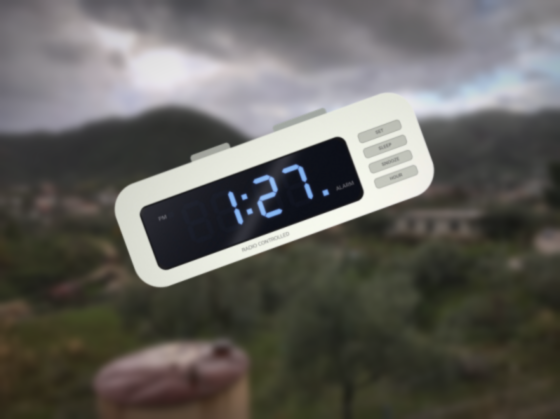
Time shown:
**1:27**
